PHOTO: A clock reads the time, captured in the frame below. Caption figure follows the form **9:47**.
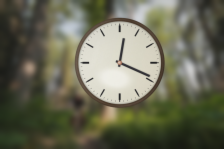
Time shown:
**12:19**
